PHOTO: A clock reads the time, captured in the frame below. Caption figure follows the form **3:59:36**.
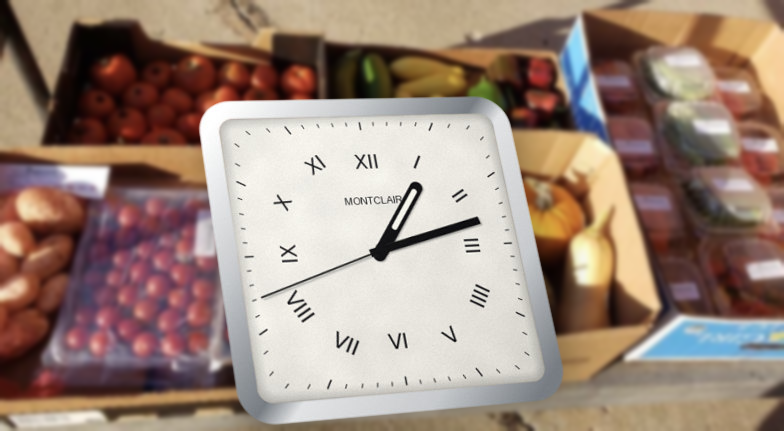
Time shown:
**1:12:42**
